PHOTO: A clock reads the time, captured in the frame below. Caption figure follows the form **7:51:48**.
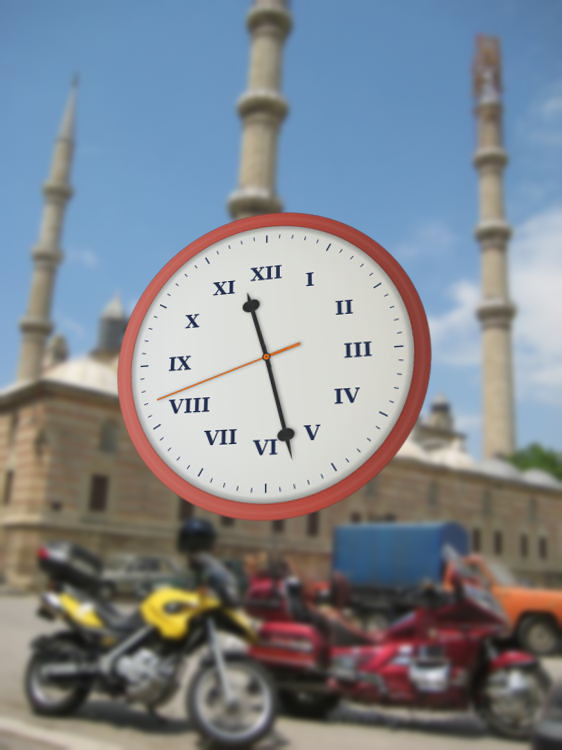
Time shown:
**11:27:42**
